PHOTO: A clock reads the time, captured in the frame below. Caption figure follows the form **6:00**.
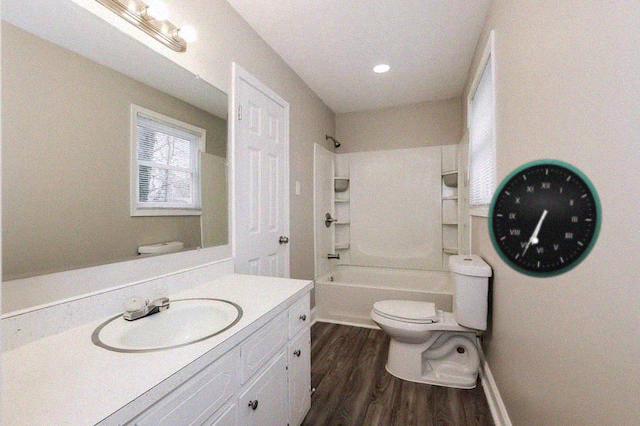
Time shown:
**6:34**
